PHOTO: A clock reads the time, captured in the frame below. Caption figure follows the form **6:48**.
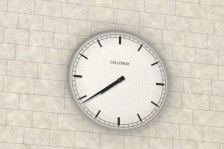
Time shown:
**7:39**
